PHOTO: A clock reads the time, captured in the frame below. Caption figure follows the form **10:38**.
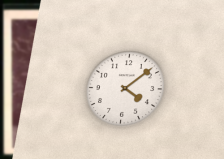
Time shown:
**4:08**
